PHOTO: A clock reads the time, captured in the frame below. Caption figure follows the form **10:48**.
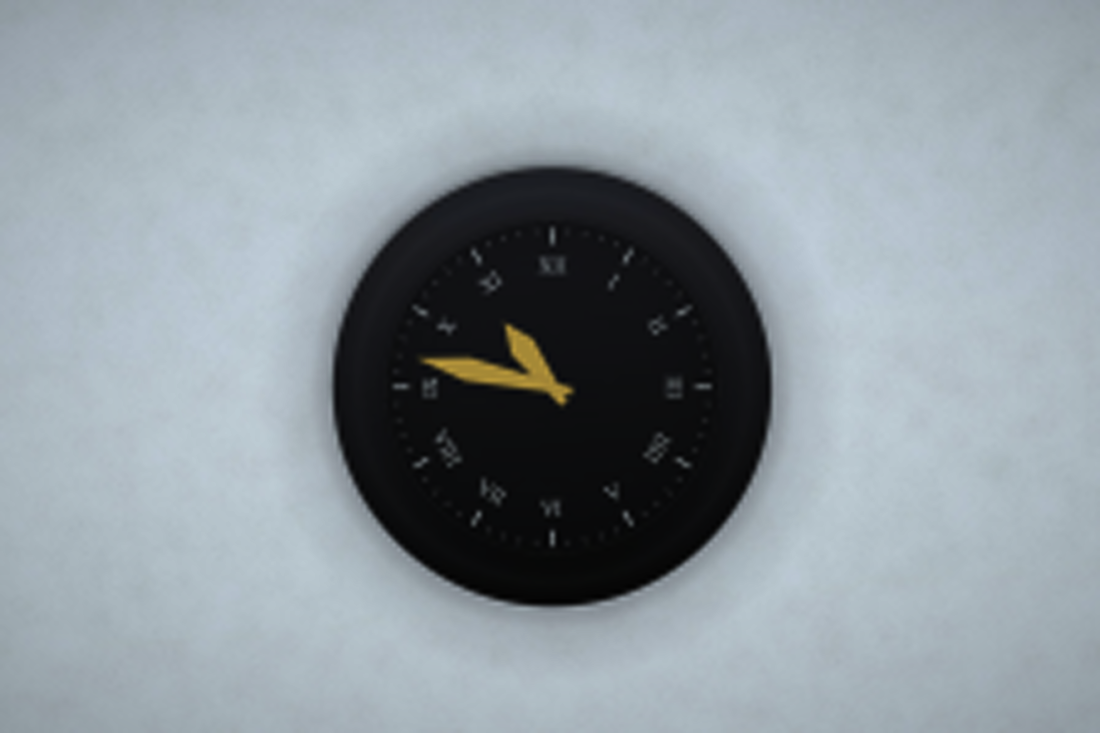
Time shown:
**10:47**
